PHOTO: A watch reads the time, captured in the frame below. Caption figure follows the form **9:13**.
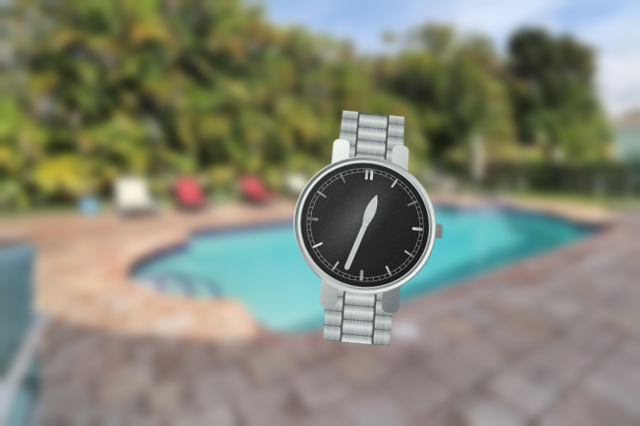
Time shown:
**12:33**
